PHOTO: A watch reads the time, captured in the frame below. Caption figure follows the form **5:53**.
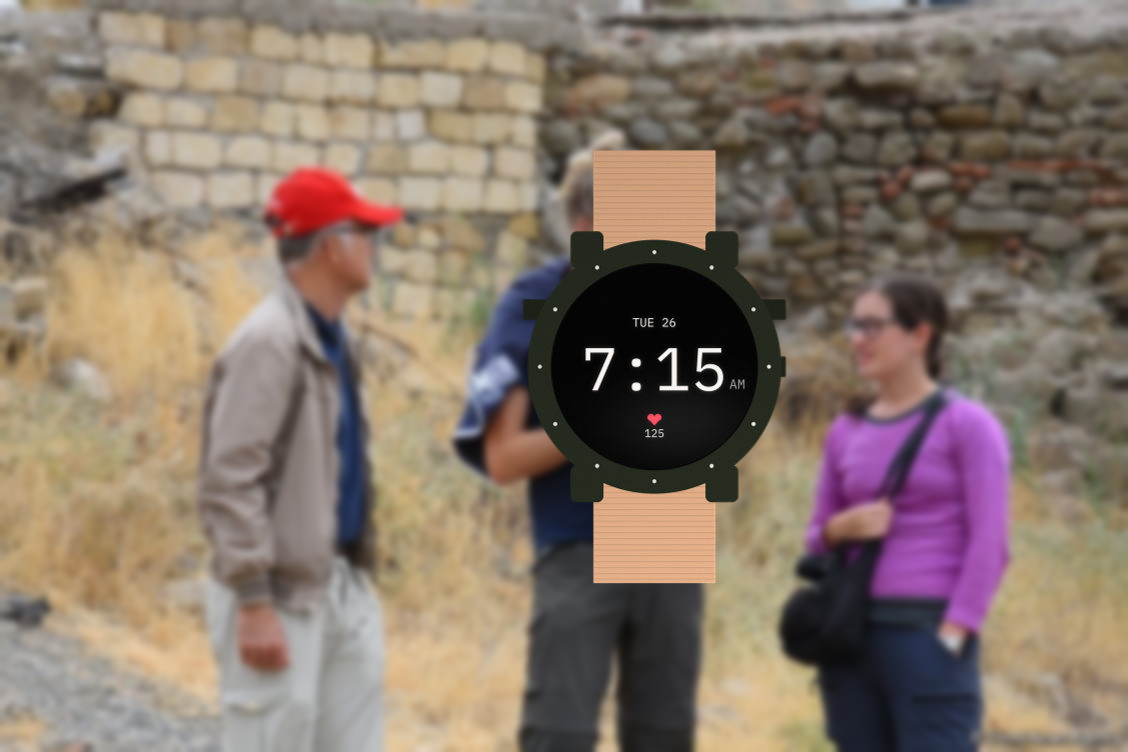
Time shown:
**7:15**
